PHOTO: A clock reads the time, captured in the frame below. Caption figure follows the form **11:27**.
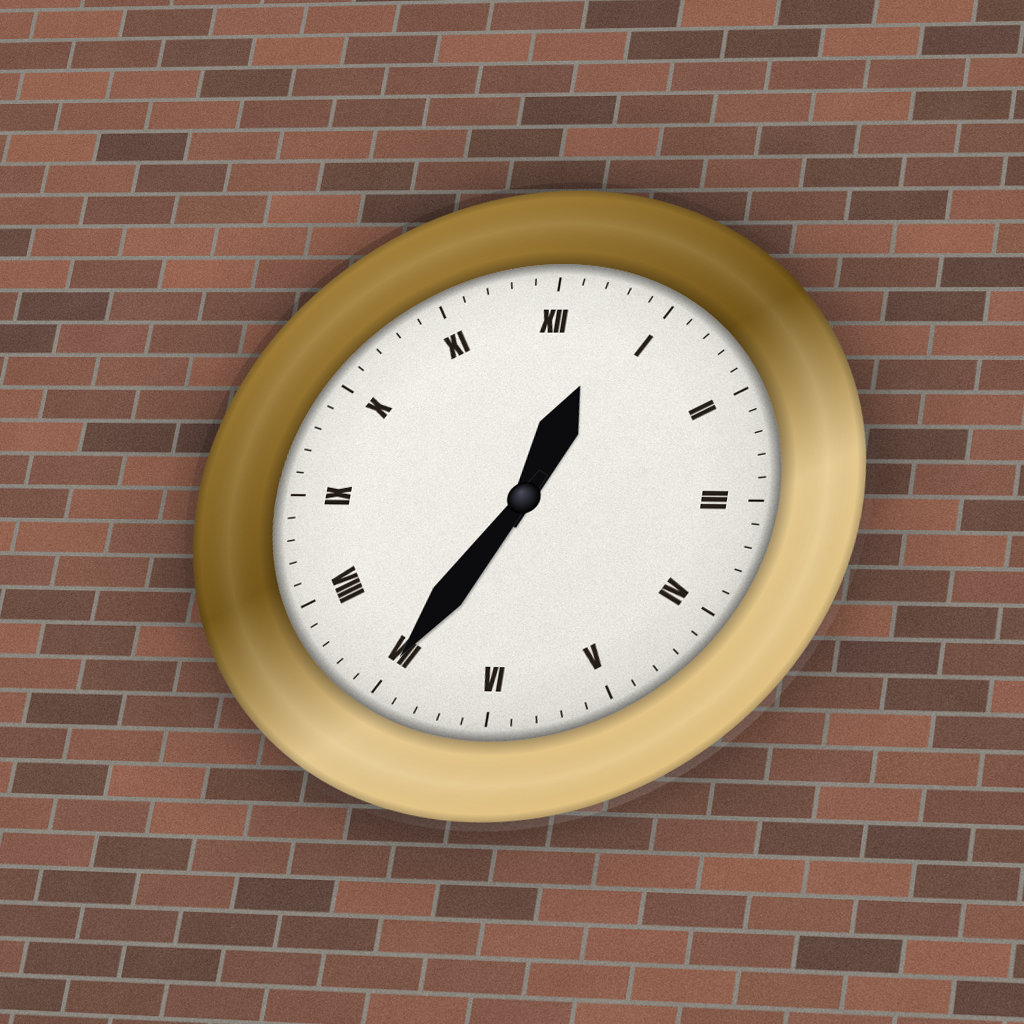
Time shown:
**12:35**
